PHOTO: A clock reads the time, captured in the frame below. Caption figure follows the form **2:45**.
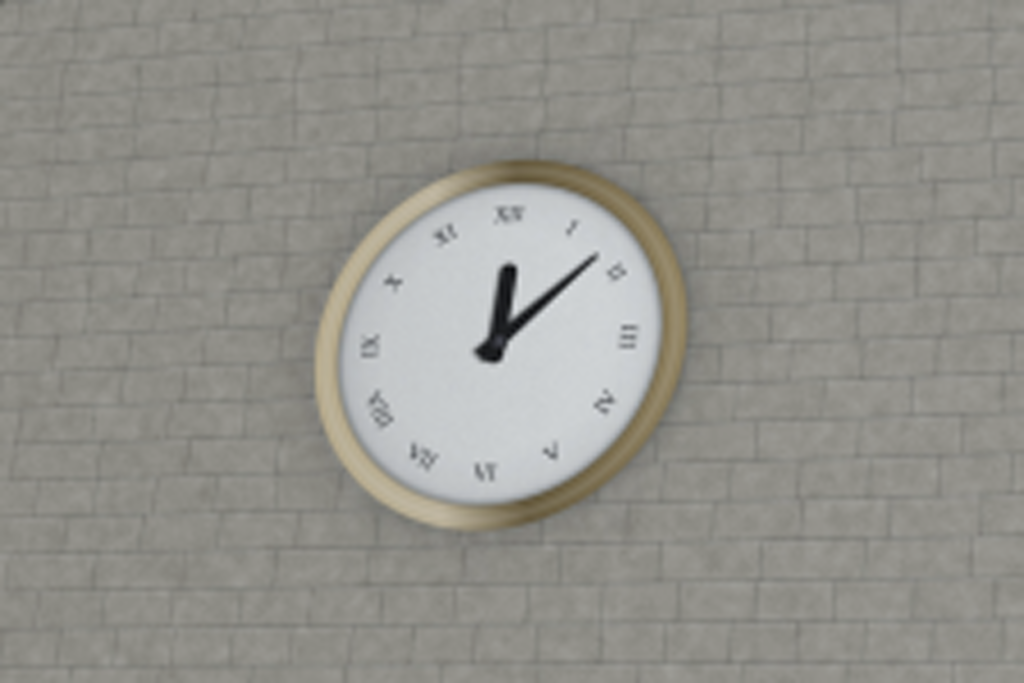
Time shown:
**12:08**
